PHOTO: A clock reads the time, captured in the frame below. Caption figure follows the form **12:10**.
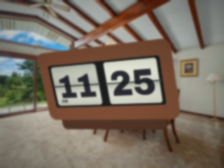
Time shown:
**11:25**
